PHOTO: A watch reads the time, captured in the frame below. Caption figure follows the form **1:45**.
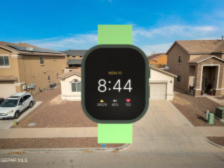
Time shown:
**8:44**
